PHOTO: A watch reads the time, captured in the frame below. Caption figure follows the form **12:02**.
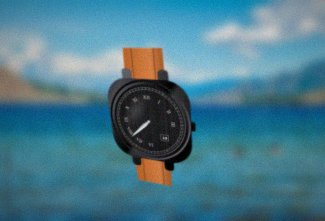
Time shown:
**7:38**
